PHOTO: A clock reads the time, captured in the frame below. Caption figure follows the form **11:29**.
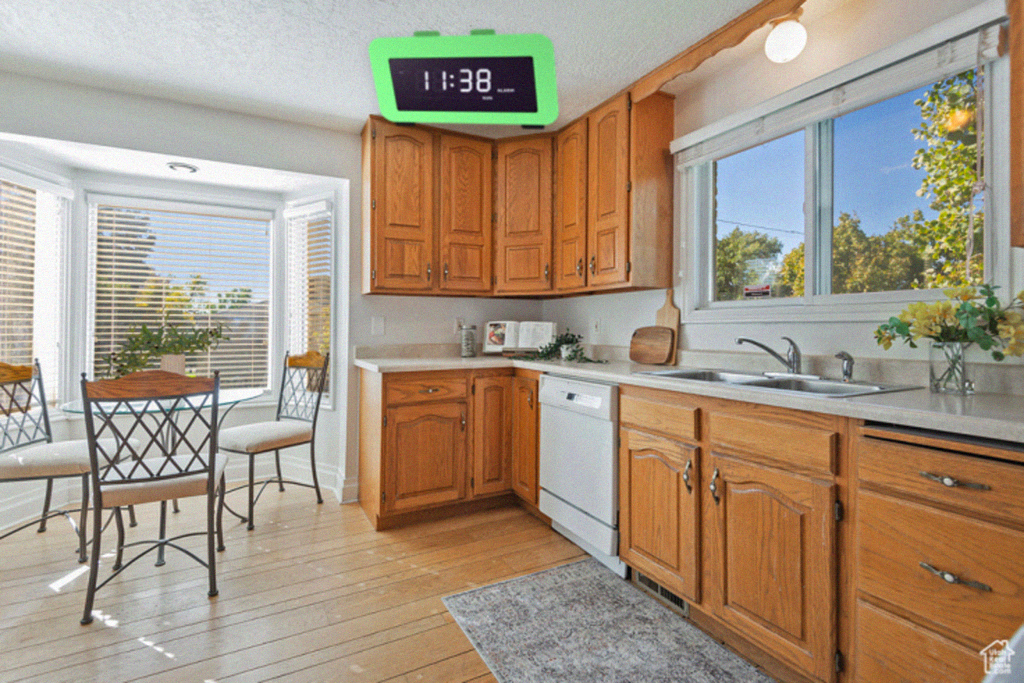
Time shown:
**11:38**
